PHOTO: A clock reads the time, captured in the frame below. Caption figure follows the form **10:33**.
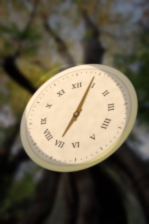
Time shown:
**7:04**
